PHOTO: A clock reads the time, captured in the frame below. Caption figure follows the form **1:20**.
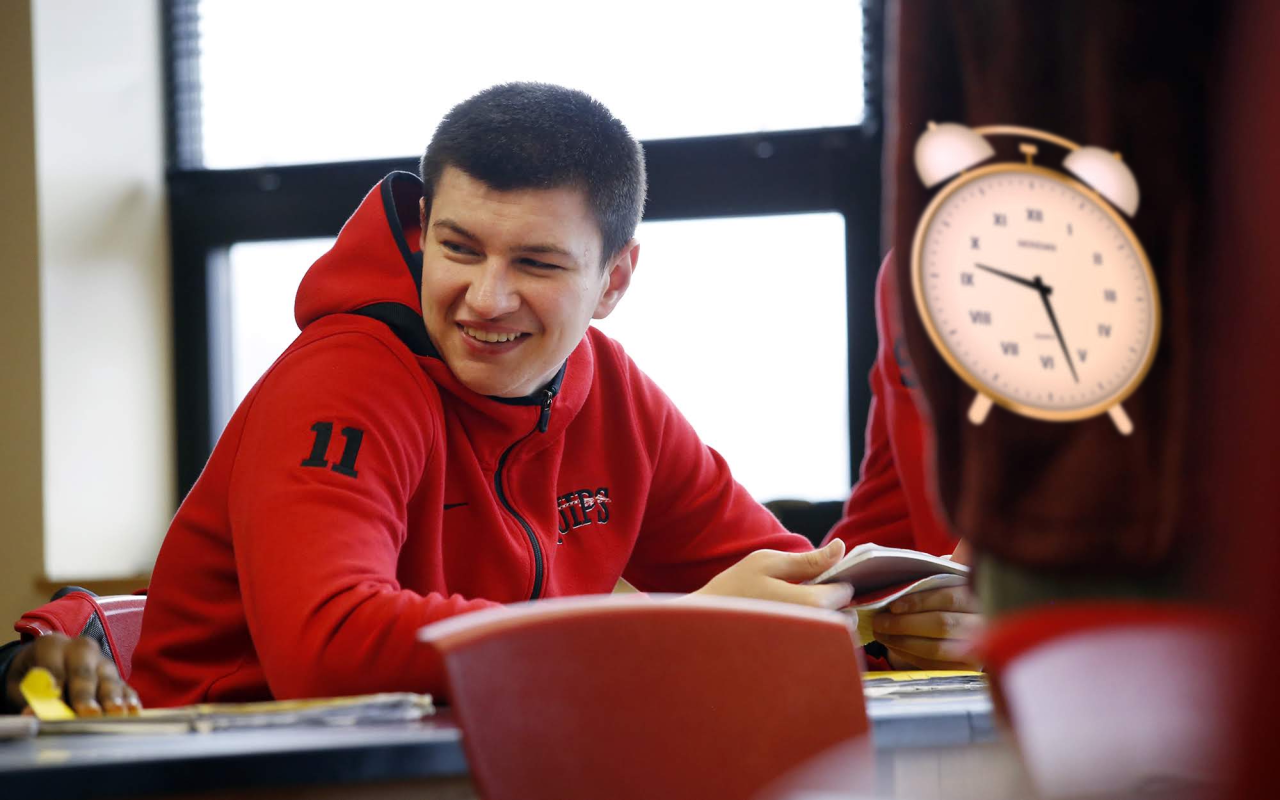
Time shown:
**9:27**
